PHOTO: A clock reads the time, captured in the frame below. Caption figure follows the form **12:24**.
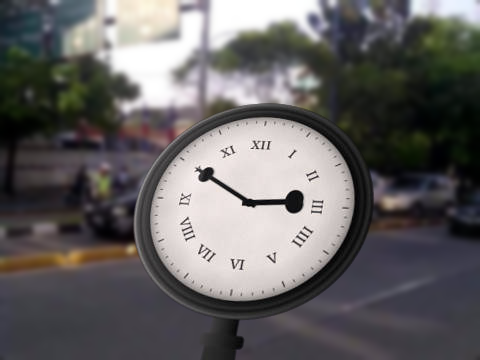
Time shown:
**2:50**
